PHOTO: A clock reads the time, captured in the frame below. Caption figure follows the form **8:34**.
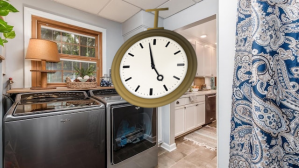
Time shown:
**4:58**
